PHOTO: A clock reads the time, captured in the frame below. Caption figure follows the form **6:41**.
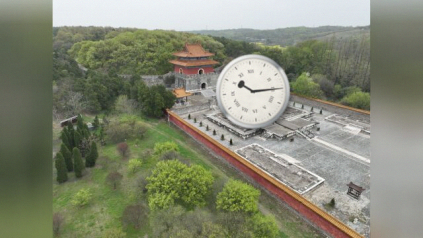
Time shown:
**10:15**
